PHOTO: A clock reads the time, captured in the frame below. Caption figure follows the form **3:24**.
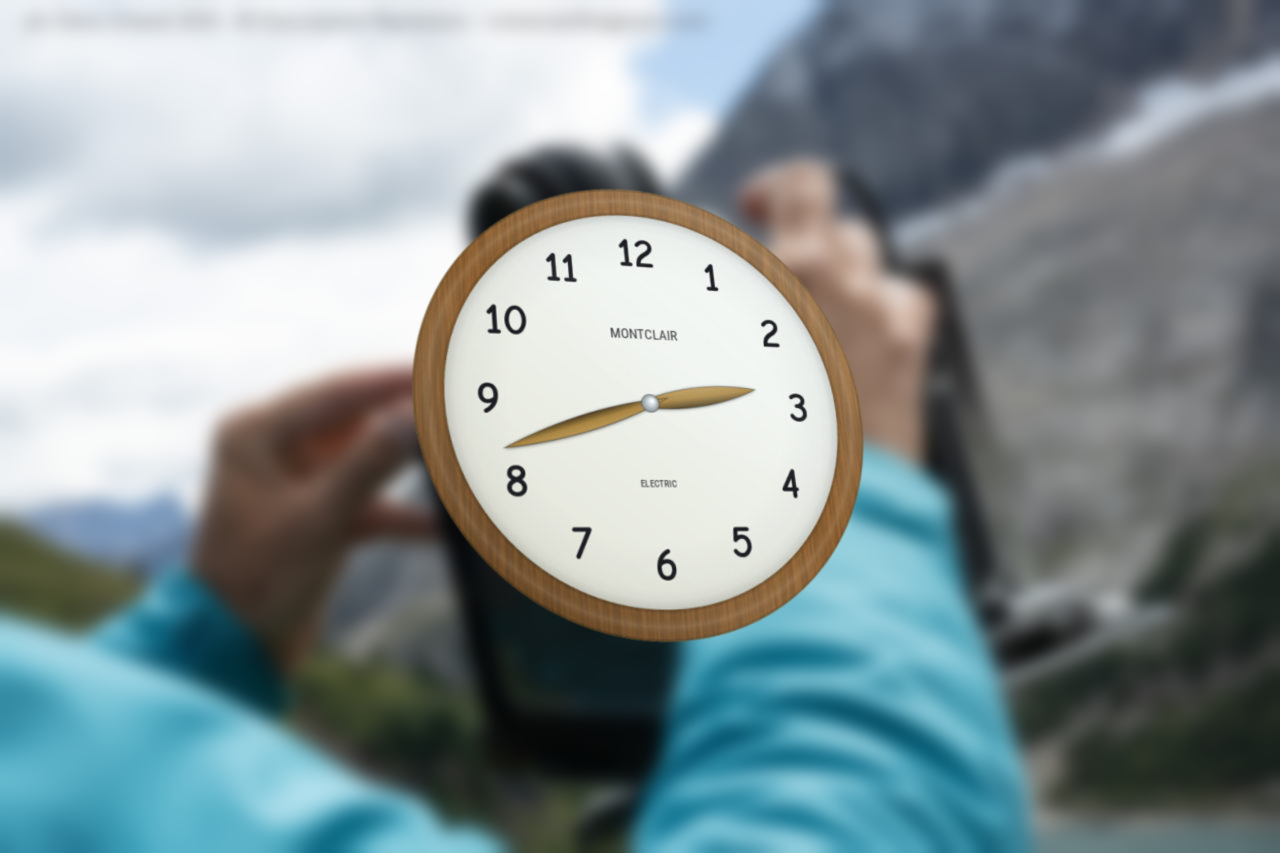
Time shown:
**2:42**
